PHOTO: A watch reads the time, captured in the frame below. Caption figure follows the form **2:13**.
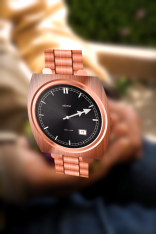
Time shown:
**2:11**
